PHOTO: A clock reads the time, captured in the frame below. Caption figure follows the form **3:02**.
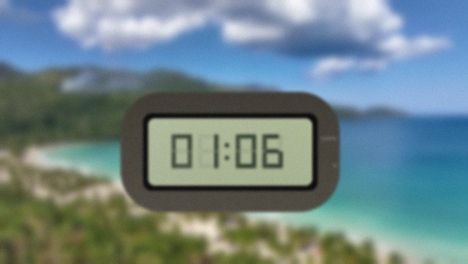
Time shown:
**1:06**
